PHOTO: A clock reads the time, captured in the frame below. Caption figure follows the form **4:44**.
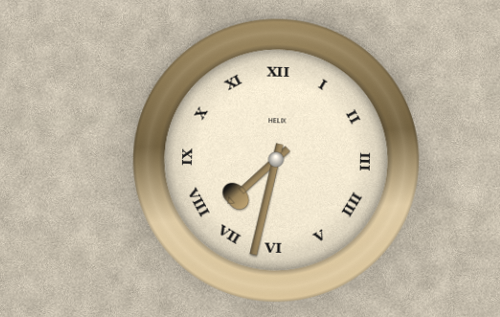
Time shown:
**7:32**
